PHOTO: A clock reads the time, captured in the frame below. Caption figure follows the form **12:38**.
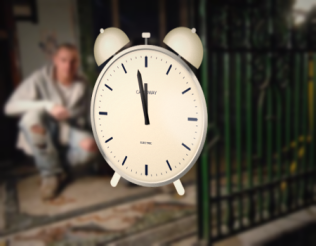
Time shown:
**11:58**
